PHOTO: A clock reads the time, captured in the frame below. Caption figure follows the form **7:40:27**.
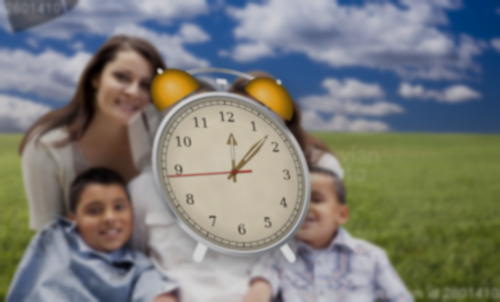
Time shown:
**12:07:44**
